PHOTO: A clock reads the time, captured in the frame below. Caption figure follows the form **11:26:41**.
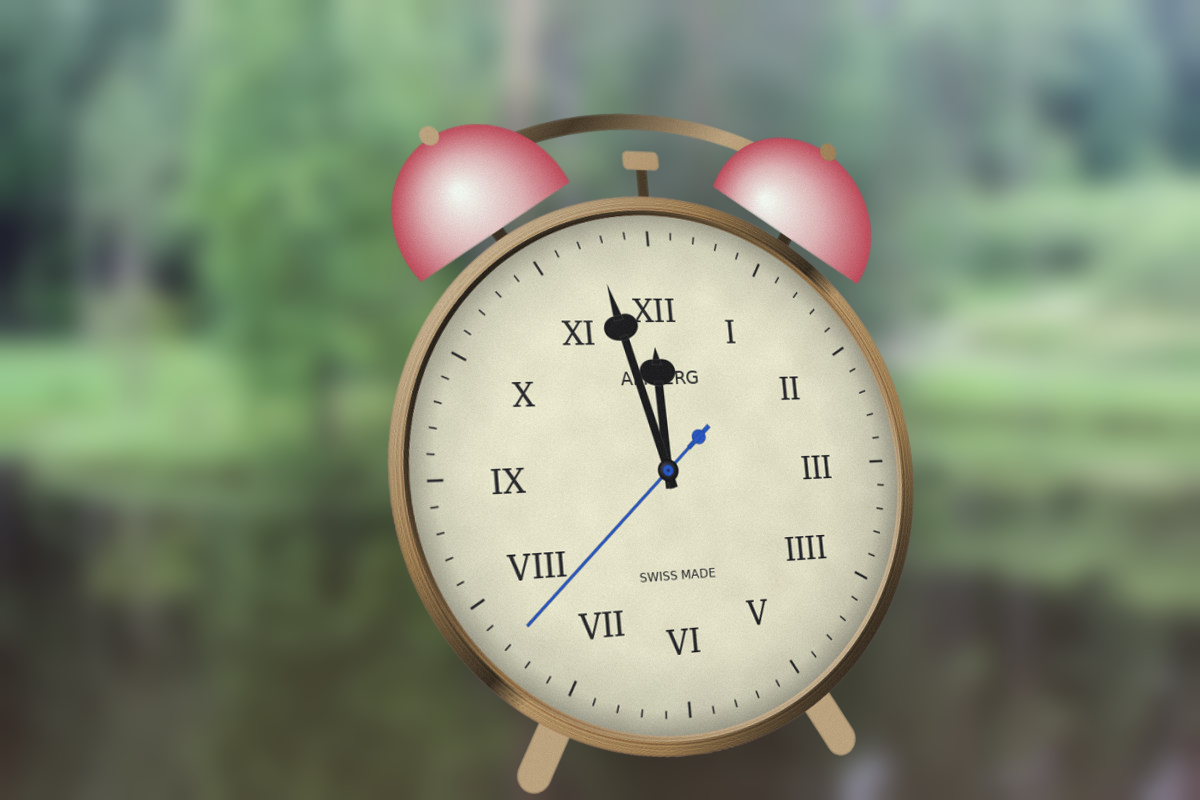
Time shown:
**11:57:38**
